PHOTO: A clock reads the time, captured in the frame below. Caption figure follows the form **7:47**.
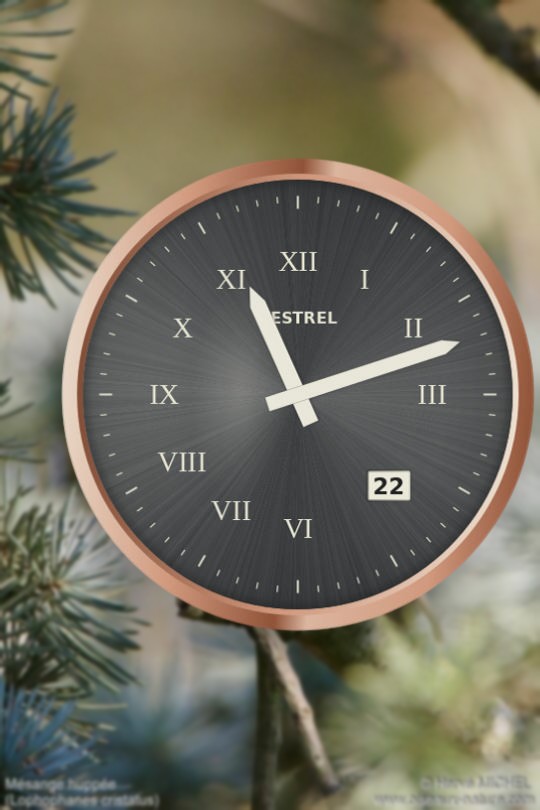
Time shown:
**11:12**
